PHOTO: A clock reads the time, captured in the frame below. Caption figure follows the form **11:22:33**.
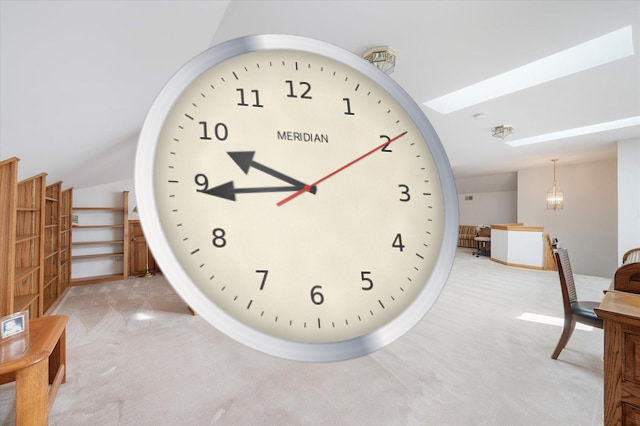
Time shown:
**9:44:10**
